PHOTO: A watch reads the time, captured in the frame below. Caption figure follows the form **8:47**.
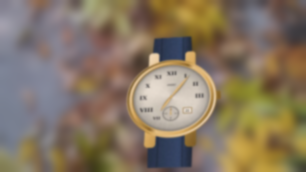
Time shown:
**7:06**
